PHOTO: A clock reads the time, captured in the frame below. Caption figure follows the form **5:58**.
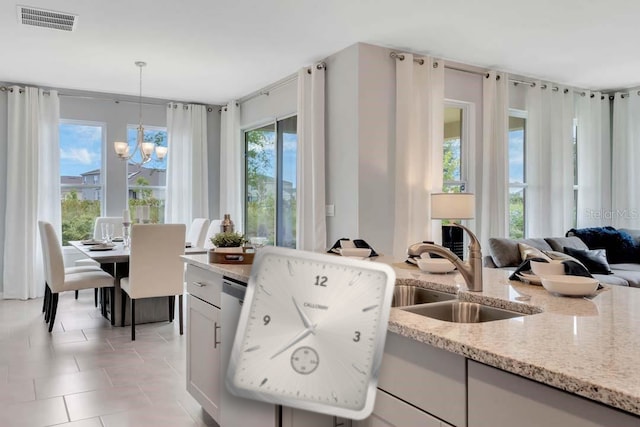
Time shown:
**10:37**
